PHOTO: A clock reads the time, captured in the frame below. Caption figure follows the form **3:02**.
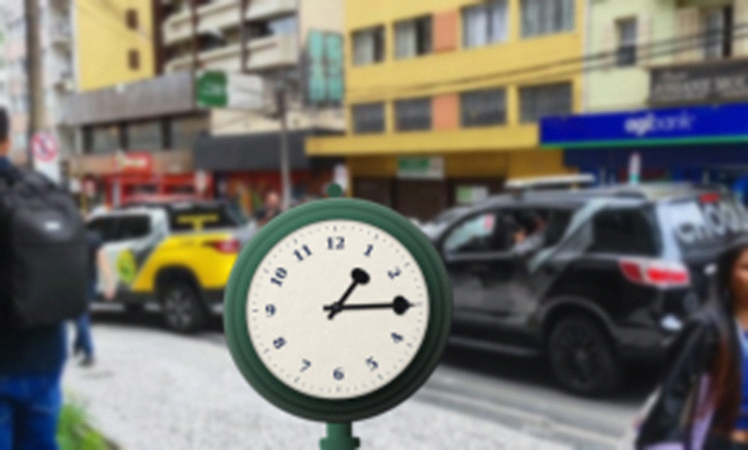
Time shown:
**1:15**
